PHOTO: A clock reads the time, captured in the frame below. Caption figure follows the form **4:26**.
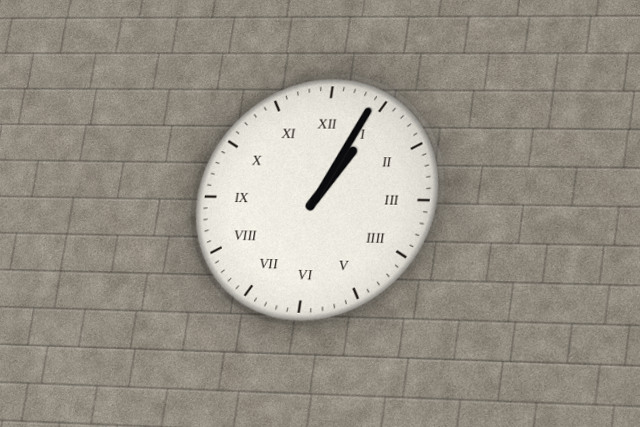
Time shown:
**1:04**
